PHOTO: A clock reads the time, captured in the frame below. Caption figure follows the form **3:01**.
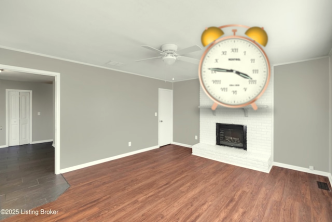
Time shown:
**3:46**
